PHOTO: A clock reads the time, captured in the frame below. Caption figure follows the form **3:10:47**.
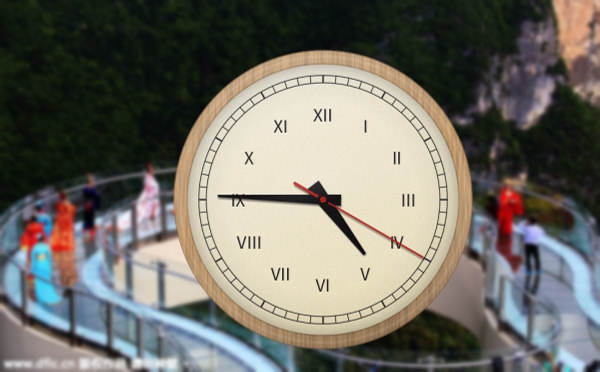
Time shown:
**4:45:20**
